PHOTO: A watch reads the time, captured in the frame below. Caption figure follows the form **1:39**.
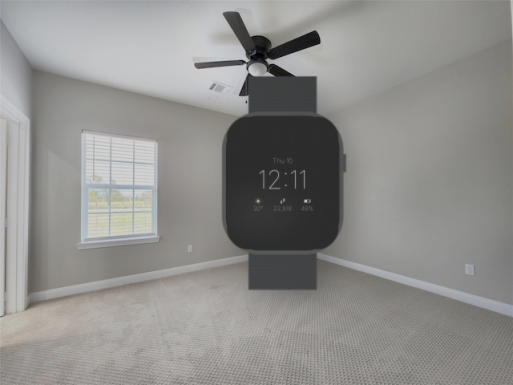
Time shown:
**12:11**
